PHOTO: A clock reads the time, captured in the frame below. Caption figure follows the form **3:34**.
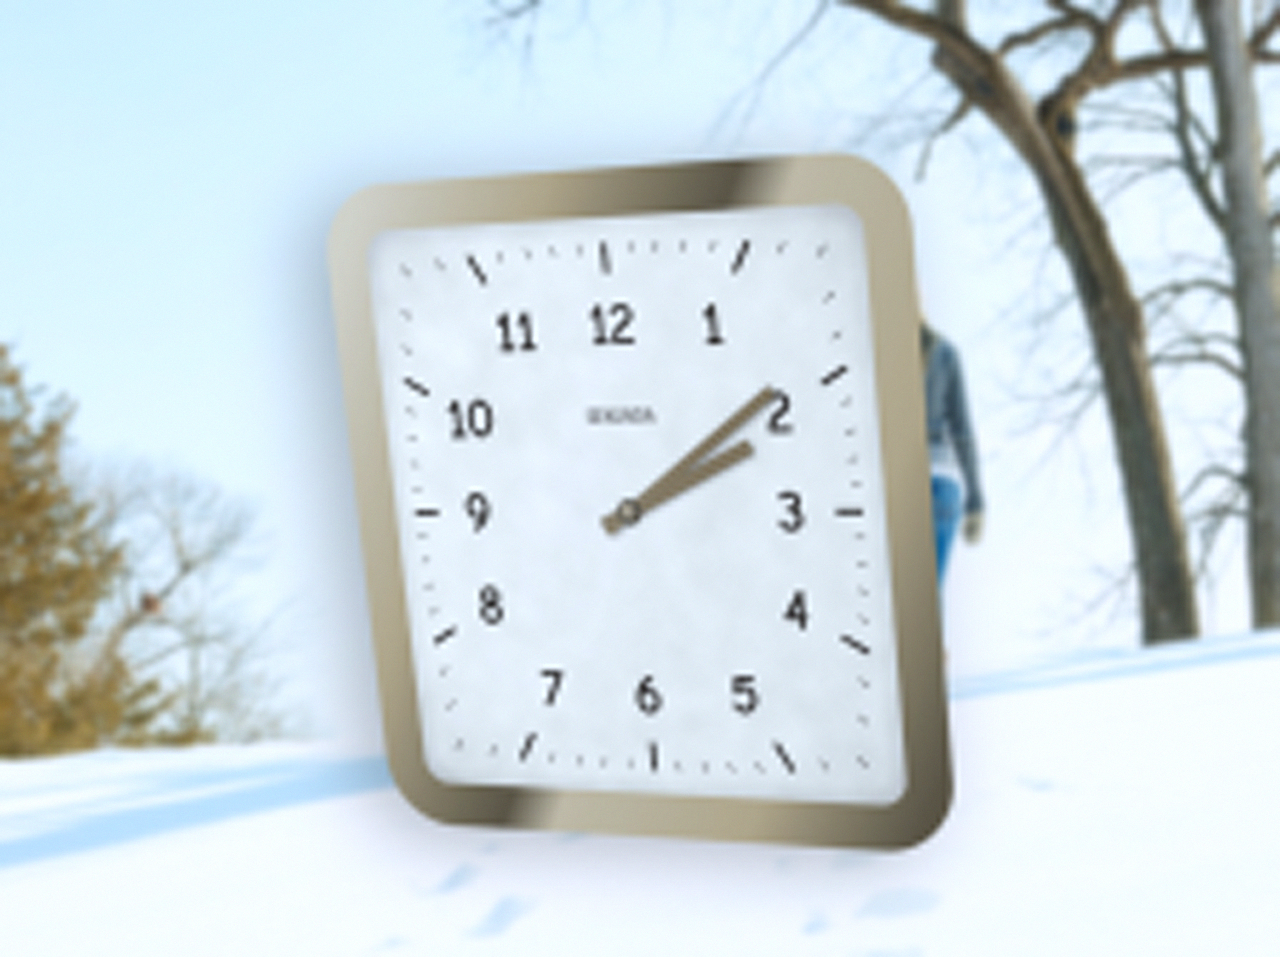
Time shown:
**2:09**
